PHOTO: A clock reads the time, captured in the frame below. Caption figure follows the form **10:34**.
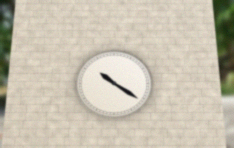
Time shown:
**10:21**
